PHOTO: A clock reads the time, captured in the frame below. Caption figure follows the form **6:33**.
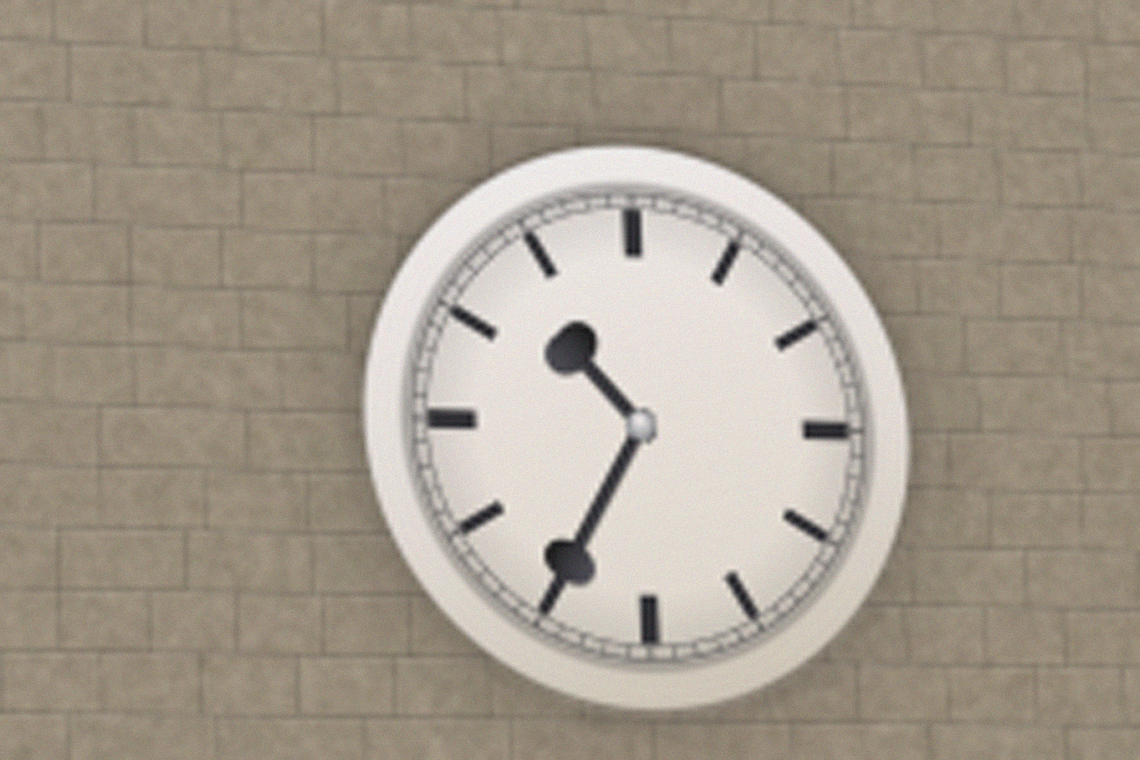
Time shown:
**10:35**
